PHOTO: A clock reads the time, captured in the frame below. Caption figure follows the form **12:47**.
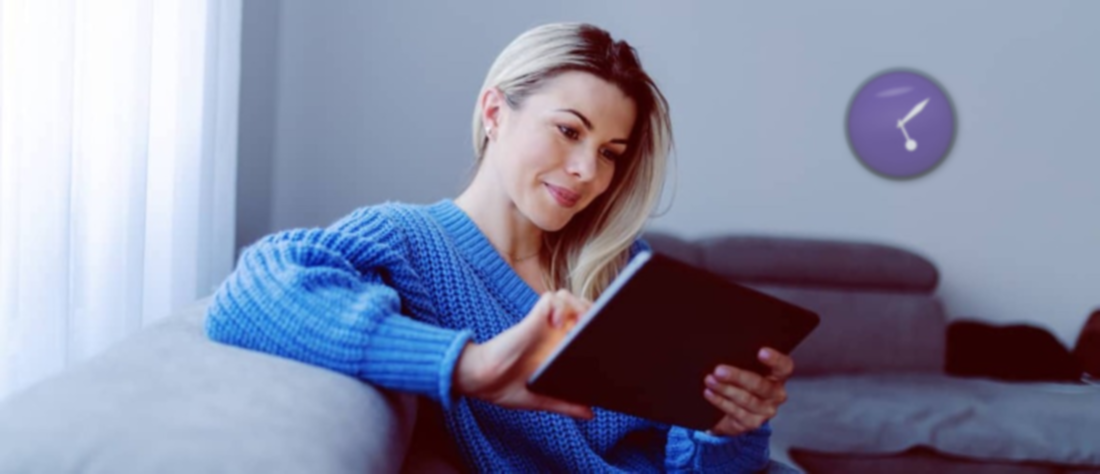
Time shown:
**5:08**
